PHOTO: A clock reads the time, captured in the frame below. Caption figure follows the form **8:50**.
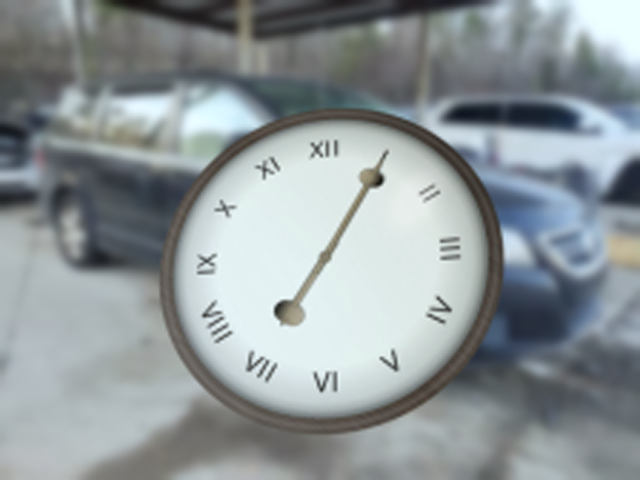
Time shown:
**7:05**
